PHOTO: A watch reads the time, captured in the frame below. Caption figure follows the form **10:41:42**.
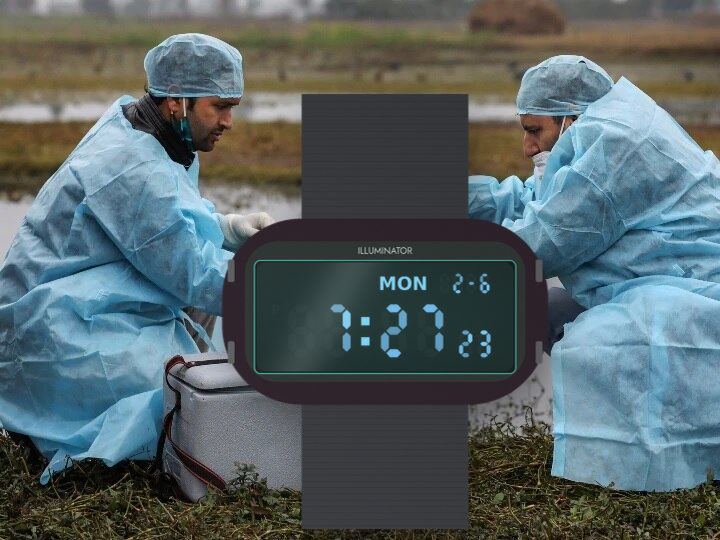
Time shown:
**7:27:23**
